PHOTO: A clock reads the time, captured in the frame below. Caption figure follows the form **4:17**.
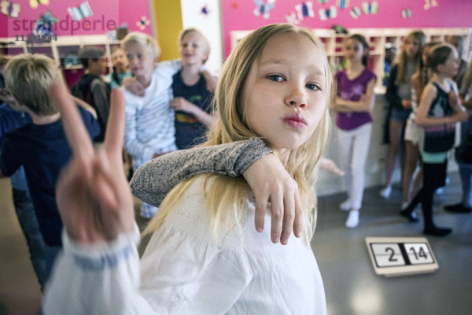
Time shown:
**2:14**
